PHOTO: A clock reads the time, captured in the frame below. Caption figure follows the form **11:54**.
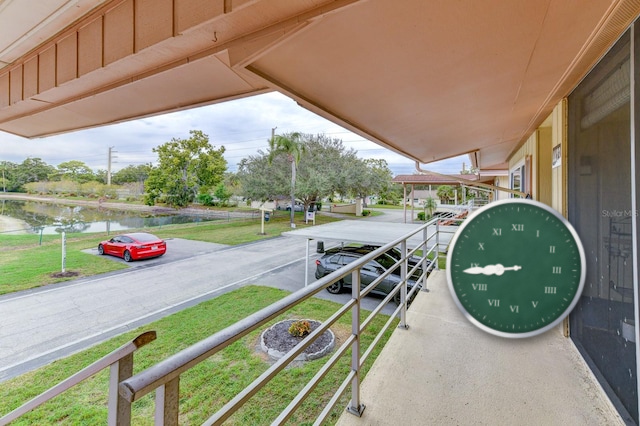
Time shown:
**8:44**
